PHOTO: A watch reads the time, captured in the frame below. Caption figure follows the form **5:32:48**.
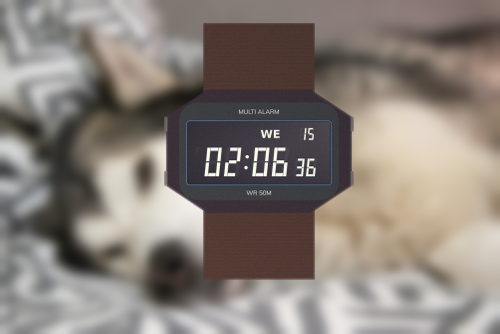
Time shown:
**2:06:36**
